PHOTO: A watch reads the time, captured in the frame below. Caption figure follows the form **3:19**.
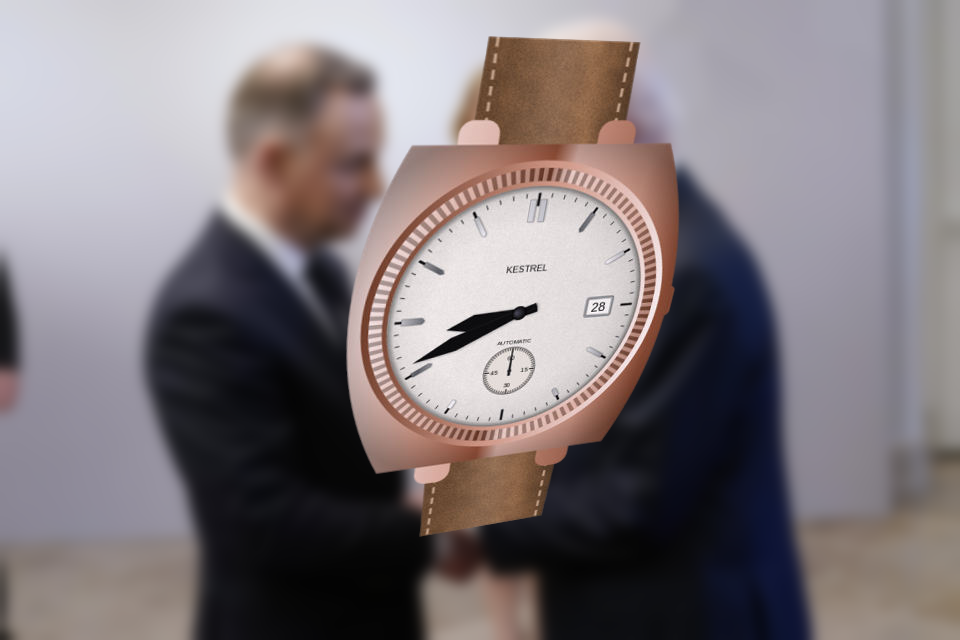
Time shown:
**8:41**
